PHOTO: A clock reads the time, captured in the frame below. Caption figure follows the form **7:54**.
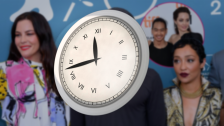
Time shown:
**11:43**
